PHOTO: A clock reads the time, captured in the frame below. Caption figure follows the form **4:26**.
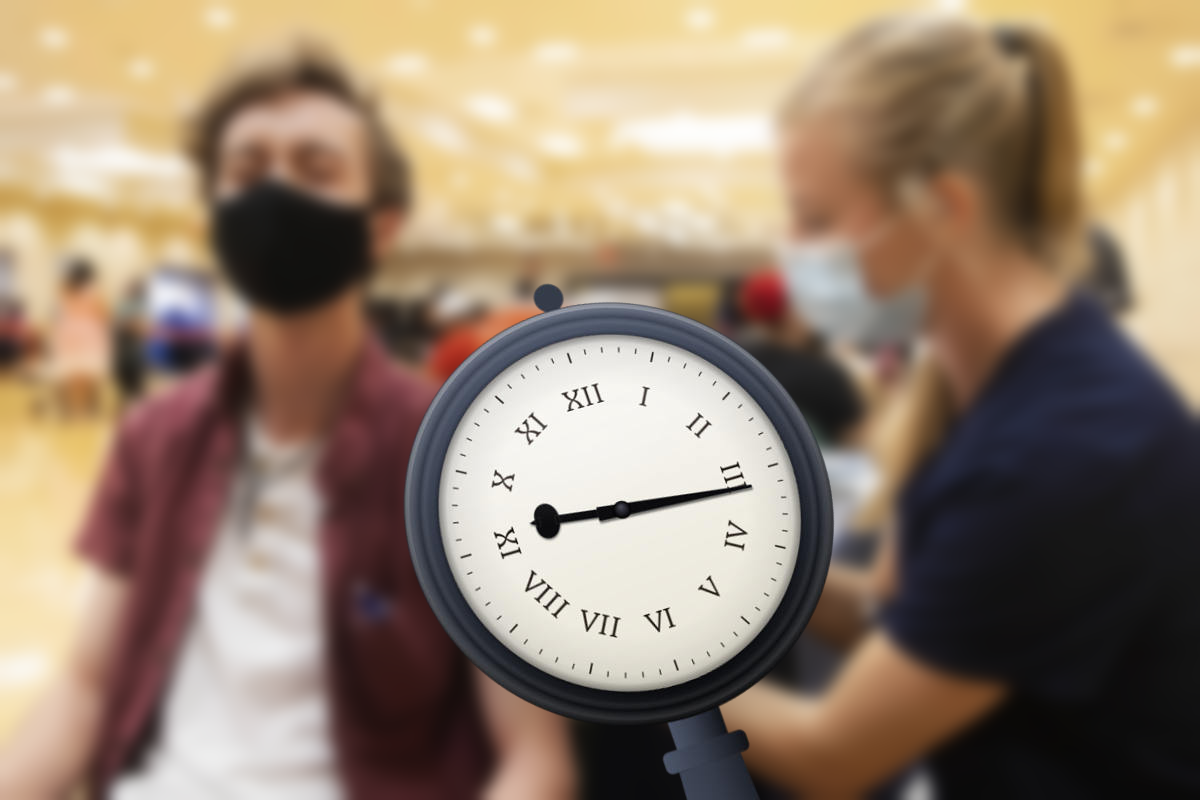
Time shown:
**9:16**
